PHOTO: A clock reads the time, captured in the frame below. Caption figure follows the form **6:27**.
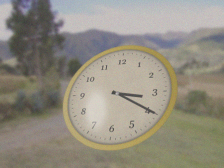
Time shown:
**3:20**
